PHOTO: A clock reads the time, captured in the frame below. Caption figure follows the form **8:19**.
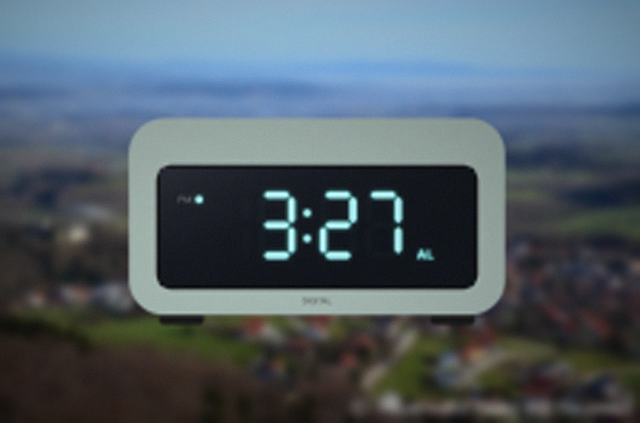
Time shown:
**3:27**
